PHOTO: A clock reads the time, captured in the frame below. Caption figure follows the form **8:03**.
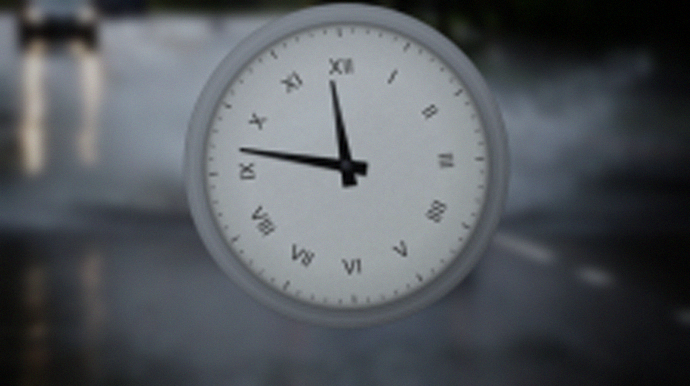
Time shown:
**11:47**
